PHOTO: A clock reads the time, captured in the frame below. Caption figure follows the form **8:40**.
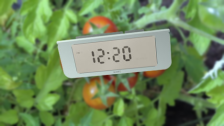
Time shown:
**12:20**
